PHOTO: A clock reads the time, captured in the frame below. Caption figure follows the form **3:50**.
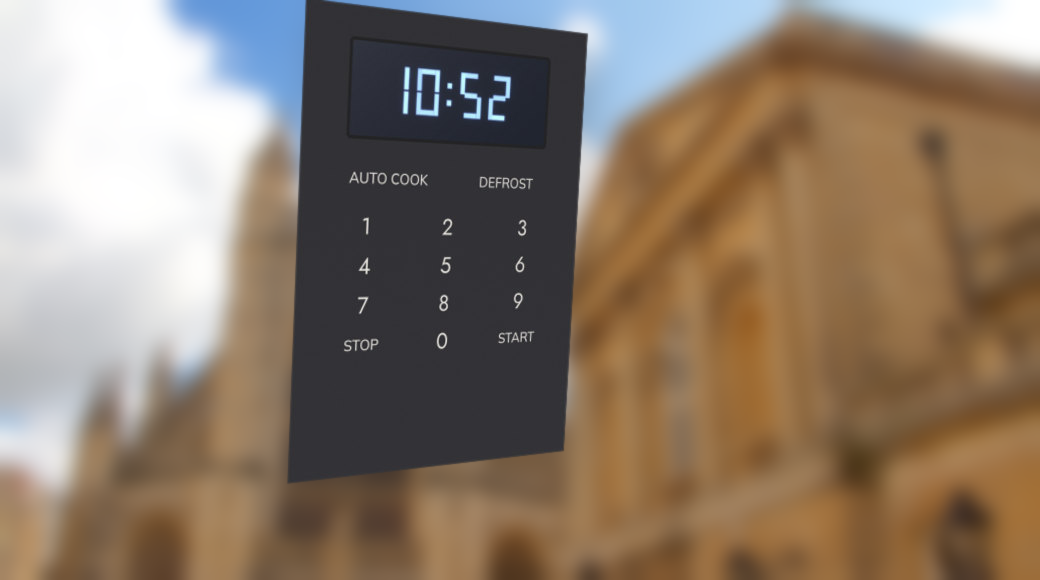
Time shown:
**10:52**
